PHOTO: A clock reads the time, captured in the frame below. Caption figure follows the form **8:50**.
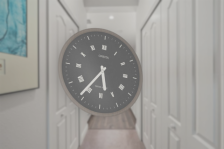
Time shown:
**5:36**
